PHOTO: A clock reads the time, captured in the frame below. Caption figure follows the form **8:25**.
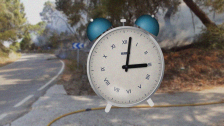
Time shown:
**3:02**
